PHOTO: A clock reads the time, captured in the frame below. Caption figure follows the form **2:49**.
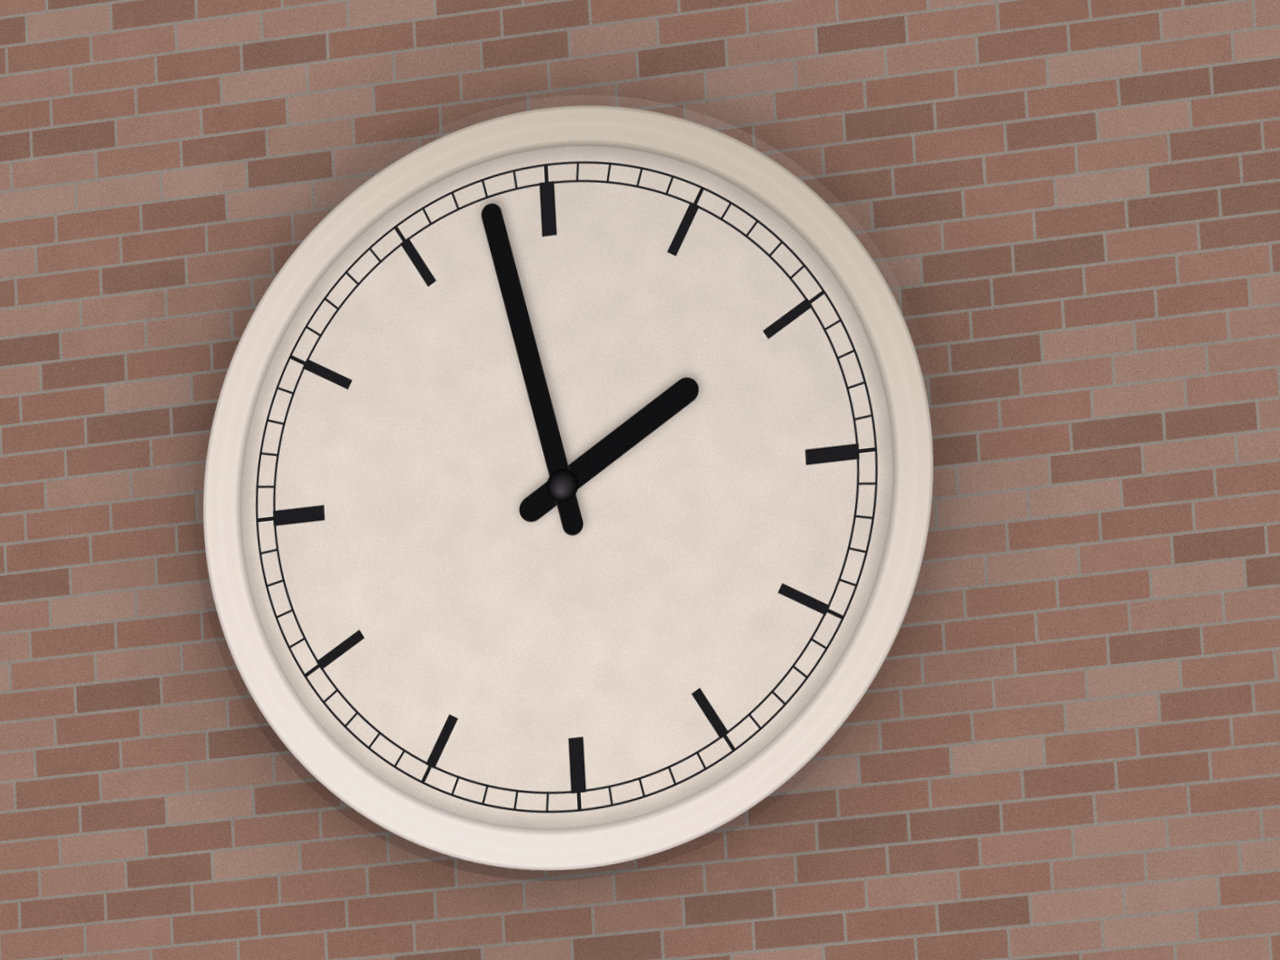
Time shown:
**1:58**
